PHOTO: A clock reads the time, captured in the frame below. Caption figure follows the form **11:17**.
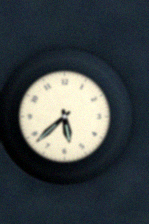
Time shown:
**5:38**
